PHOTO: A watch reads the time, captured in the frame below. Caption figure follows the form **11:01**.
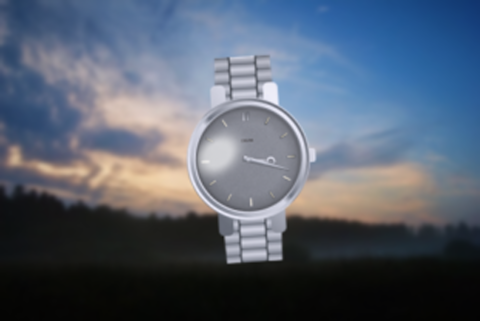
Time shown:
**3:18**
